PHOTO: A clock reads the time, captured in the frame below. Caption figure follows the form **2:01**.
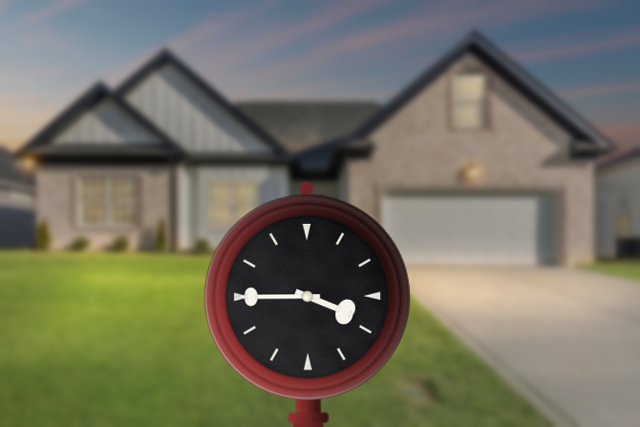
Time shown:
**3:45**
